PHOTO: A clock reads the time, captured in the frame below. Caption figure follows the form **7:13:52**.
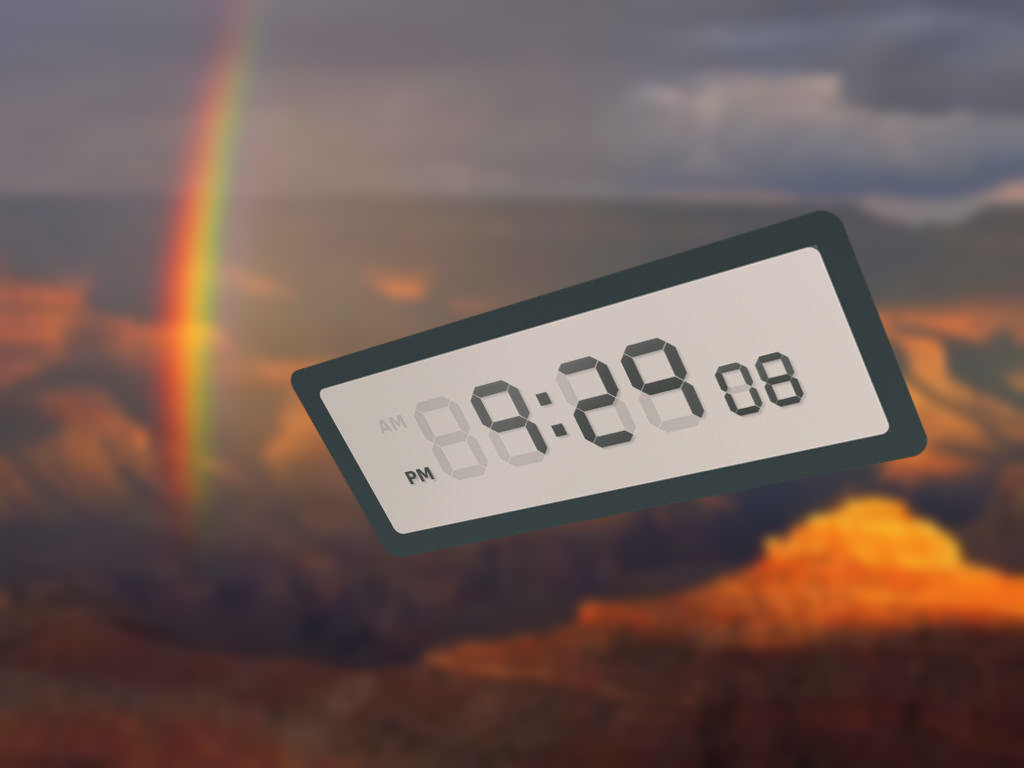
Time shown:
**9:29:08**
